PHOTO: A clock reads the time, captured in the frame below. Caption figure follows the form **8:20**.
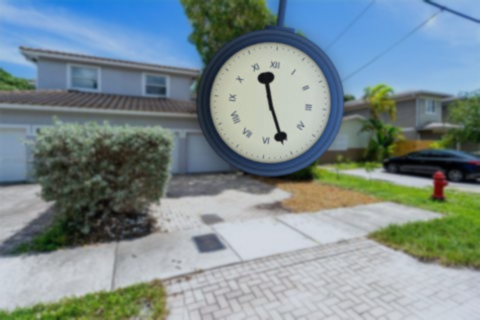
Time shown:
**11:26**
